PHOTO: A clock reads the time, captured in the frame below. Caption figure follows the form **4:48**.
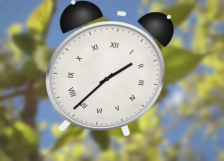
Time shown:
**1:36**
